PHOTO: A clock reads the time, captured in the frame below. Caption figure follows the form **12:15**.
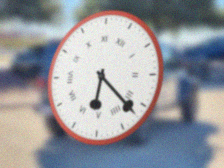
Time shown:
**5:17**
